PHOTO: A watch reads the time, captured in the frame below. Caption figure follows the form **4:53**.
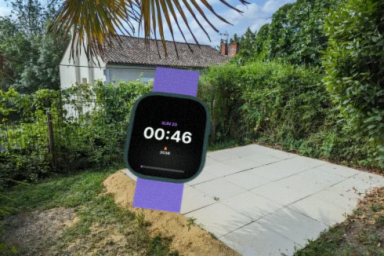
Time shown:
**0:46**
